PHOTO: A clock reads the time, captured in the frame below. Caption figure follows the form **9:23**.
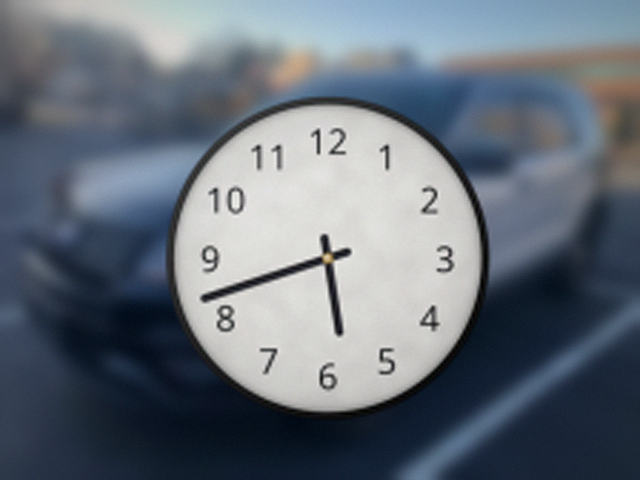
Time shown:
**5:42**
